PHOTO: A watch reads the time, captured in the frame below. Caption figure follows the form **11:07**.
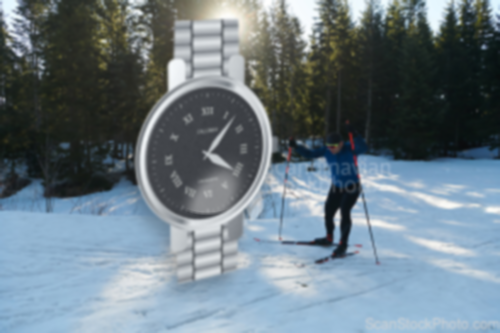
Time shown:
**4:07**
